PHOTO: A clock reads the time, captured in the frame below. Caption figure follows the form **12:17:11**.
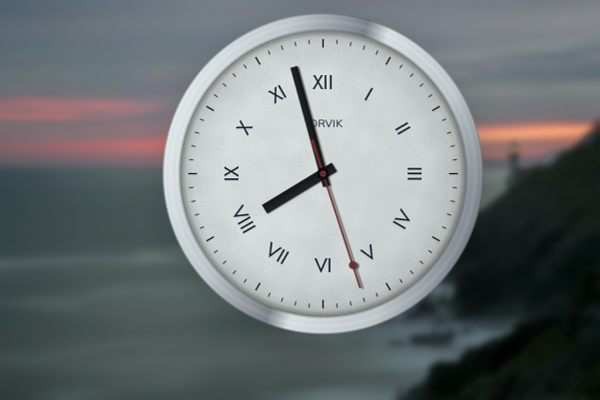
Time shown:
**7:57:27**
